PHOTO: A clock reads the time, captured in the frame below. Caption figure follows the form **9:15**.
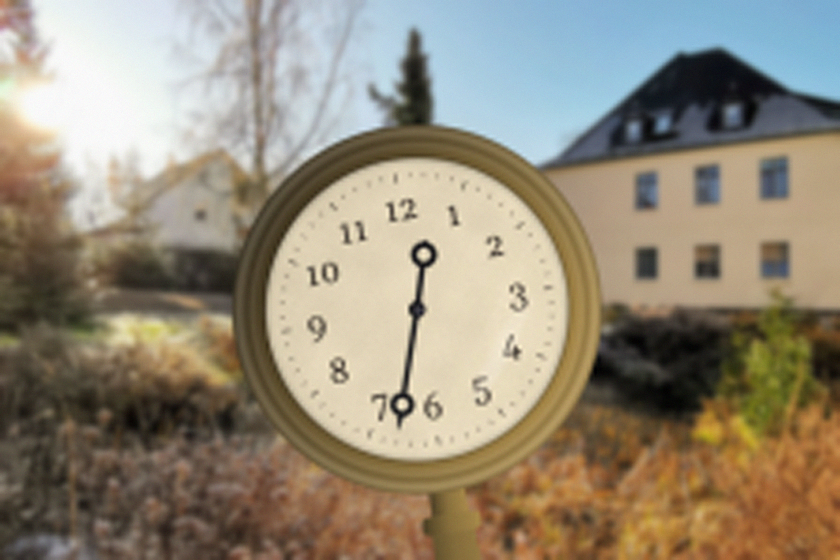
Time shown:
**12:33**
